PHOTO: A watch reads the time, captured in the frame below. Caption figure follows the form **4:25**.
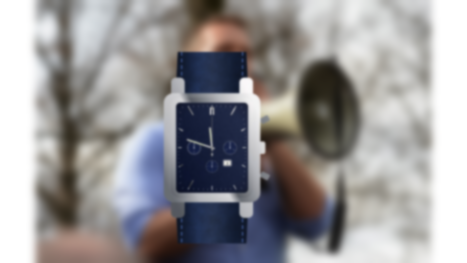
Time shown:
**11:48**
